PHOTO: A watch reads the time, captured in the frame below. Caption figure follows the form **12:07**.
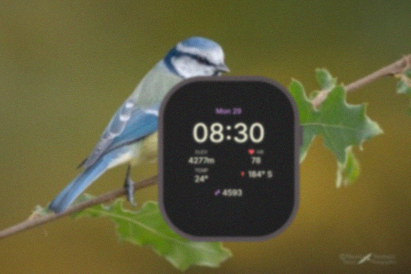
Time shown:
**8:30**
